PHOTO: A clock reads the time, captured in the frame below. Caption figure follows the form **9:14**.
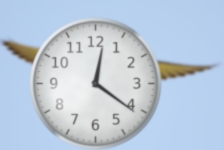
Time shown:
**12:21**
